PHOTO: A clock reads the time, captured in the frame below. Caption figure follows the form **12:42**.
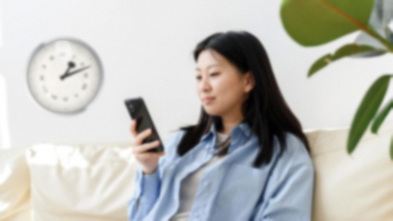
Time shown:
**1:12**
